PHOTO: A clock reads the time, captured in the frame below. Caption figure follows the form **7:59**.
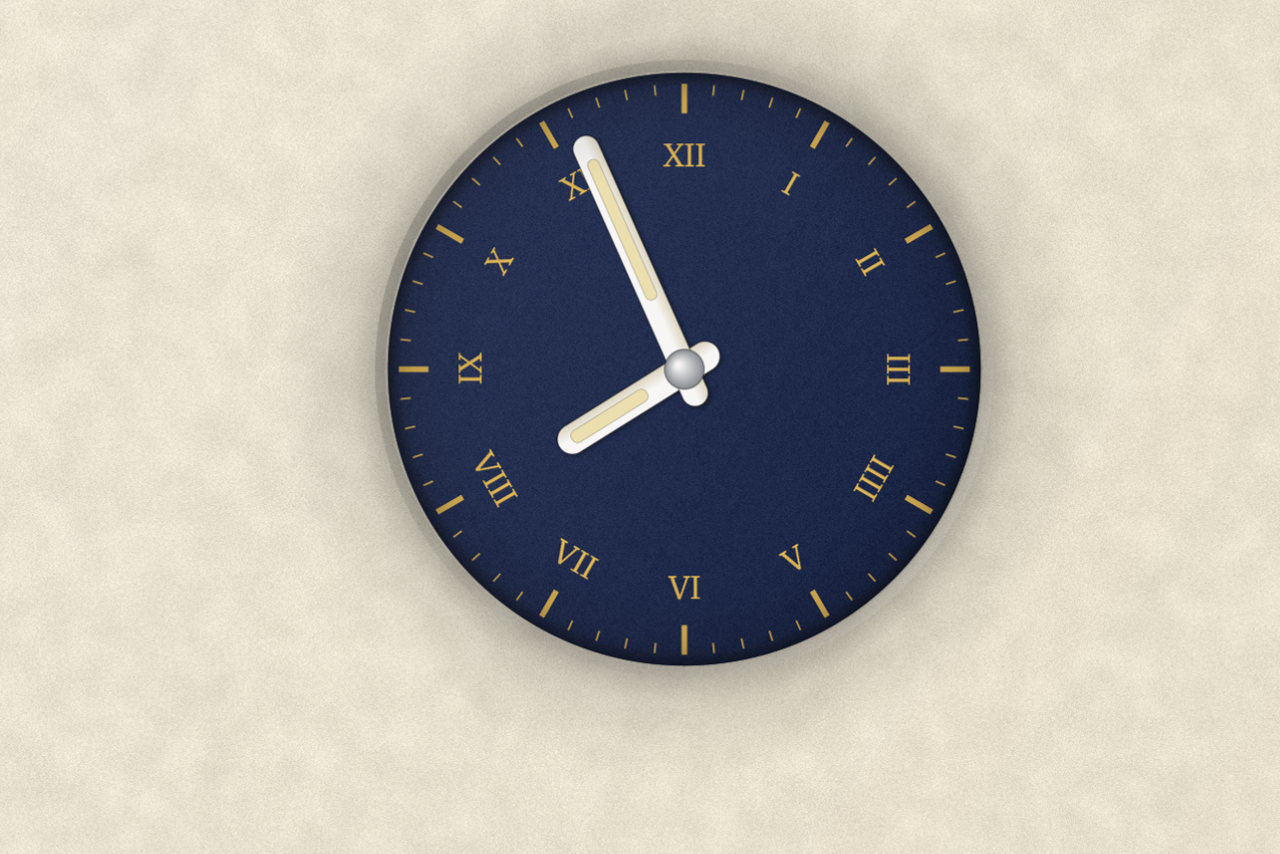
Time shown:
**7:56**
